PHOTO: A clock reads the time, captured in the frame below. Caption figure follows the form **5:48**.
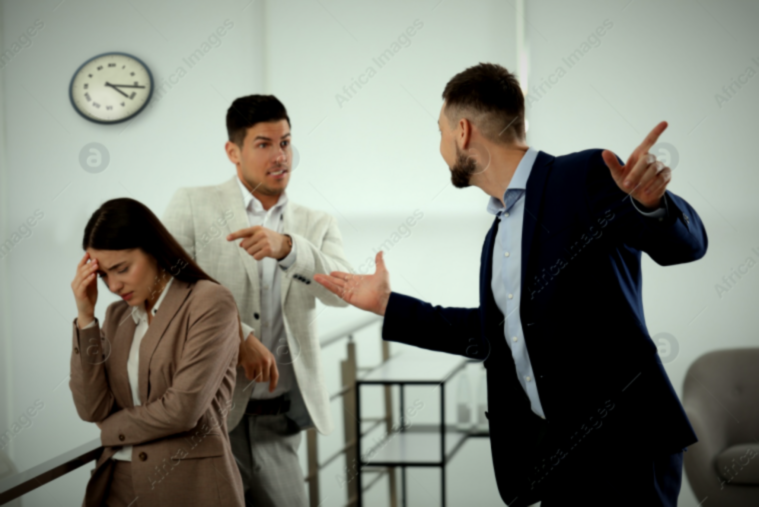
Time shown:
**4:16**
